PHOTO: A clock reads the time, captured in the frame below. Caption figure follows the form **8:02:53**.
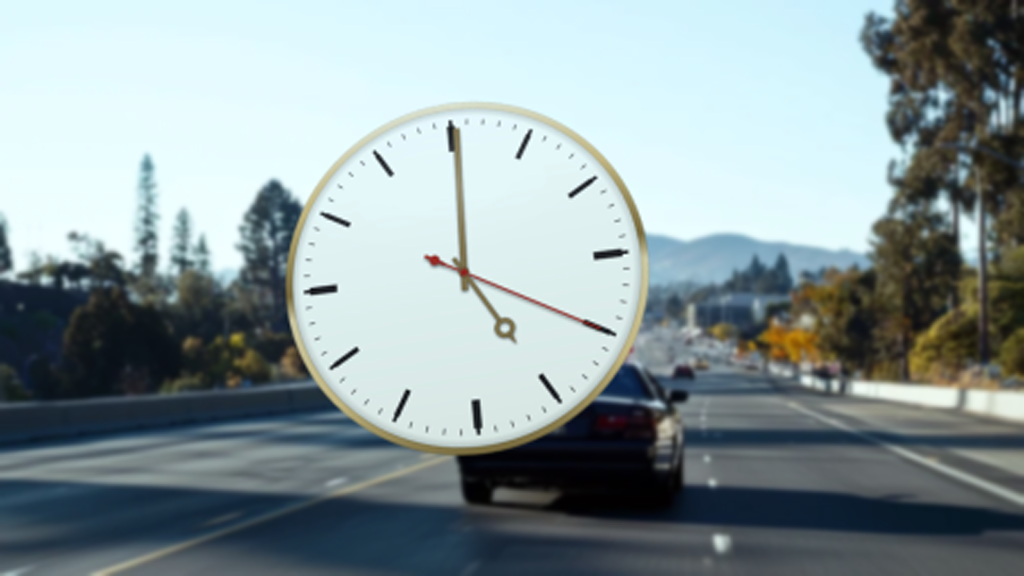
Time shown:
**5:00:20**
